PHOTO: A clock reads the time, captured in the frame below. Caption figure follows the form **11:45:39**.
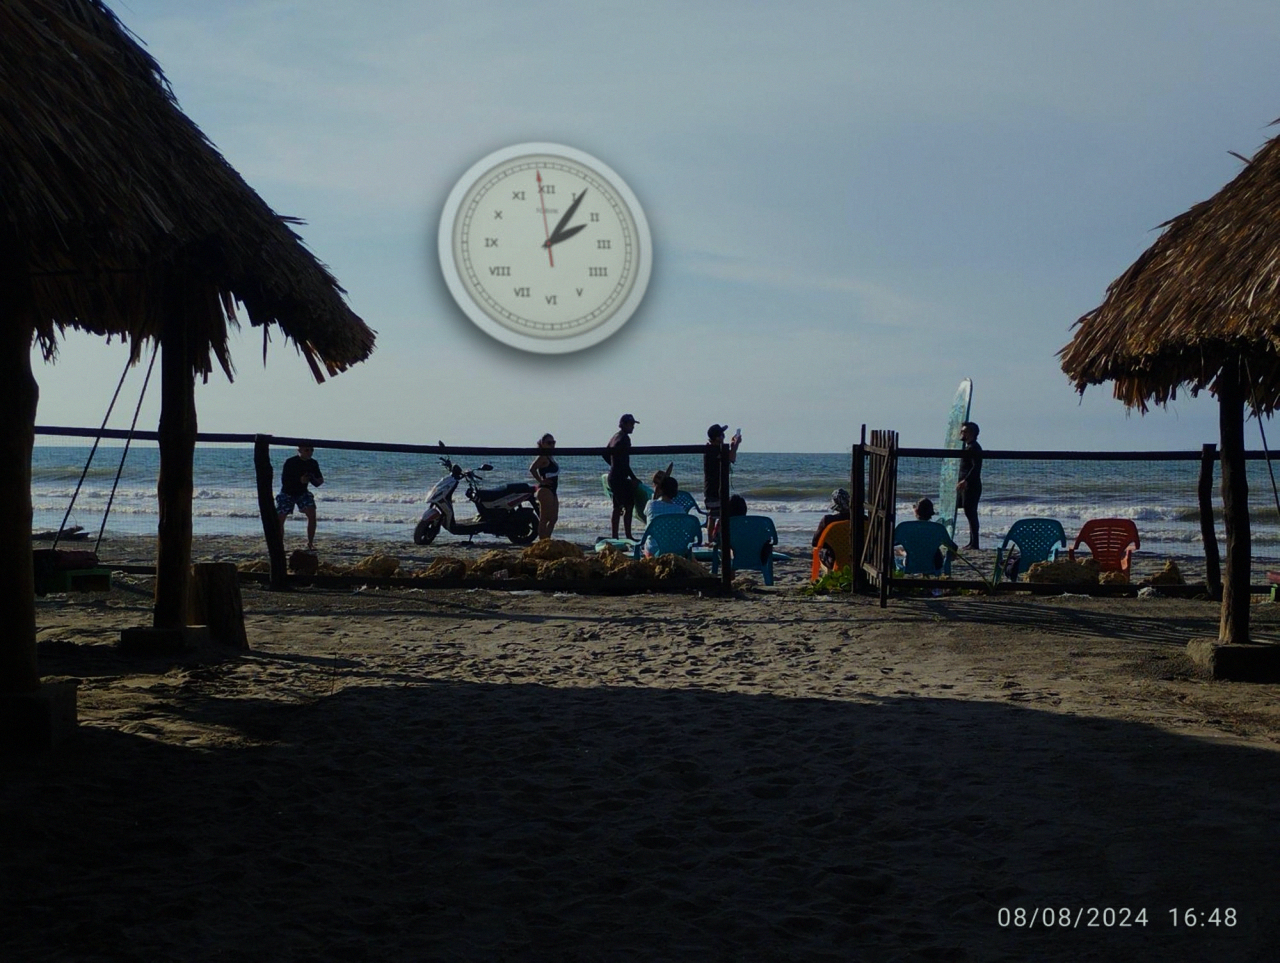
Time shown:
**2:05:59**
